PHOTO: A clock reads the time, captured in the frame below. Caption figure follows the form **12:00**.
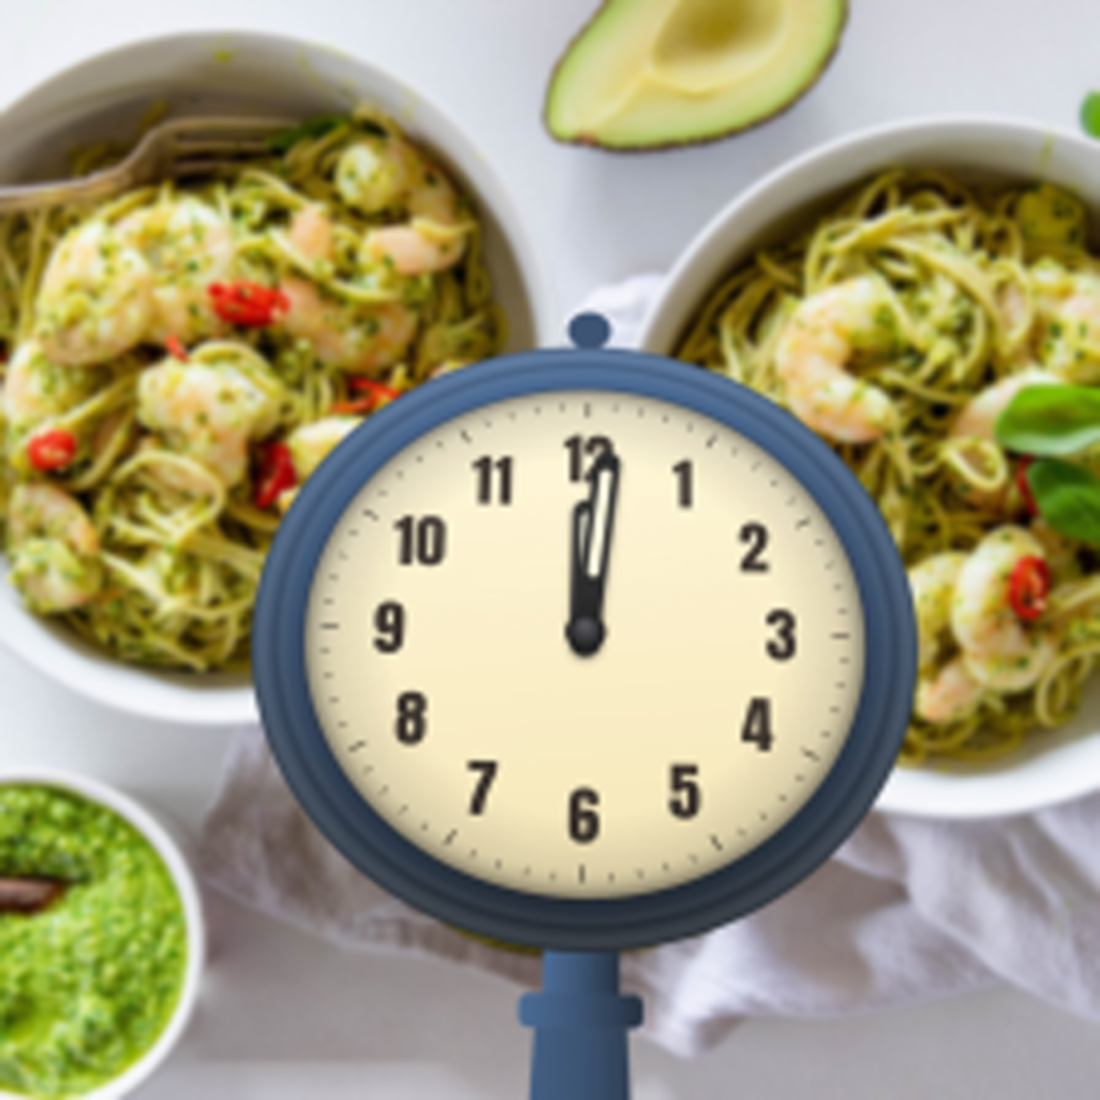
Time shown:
**12:01**
